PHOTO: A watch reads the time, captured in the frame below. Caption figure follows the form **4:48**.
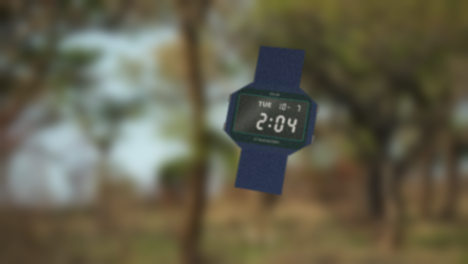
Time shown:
**2:04**
